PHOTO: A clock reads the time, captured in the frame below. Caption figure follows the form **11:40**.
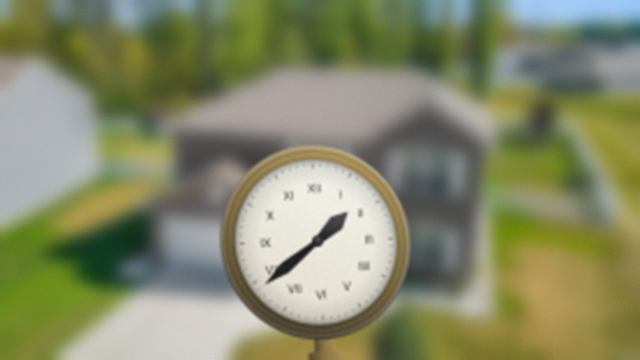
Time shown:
**1:39**
